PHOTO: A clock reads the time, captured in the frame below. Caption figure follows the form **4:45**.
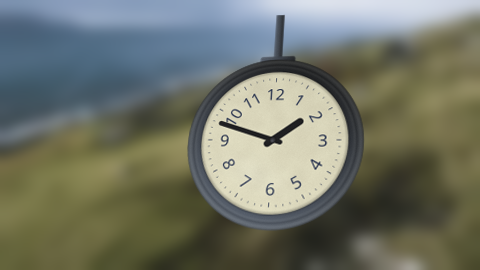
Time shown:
**1:48**
